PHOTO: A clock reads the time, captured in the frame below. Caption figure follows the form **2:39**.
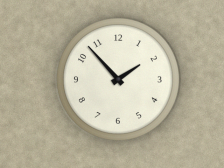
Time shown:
**1:53**
